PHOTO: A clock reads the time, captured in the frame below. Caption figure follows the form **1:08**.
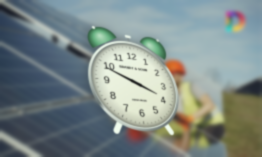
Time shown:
**3:49**
